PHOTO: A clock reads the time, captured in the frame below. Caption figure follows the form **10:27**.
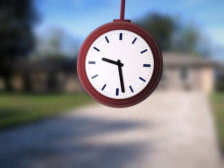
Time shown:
**9:28**
